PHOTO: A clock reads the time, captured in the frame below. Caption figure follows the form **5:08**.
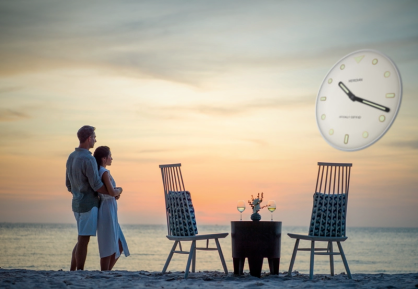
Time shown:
**10:18**
